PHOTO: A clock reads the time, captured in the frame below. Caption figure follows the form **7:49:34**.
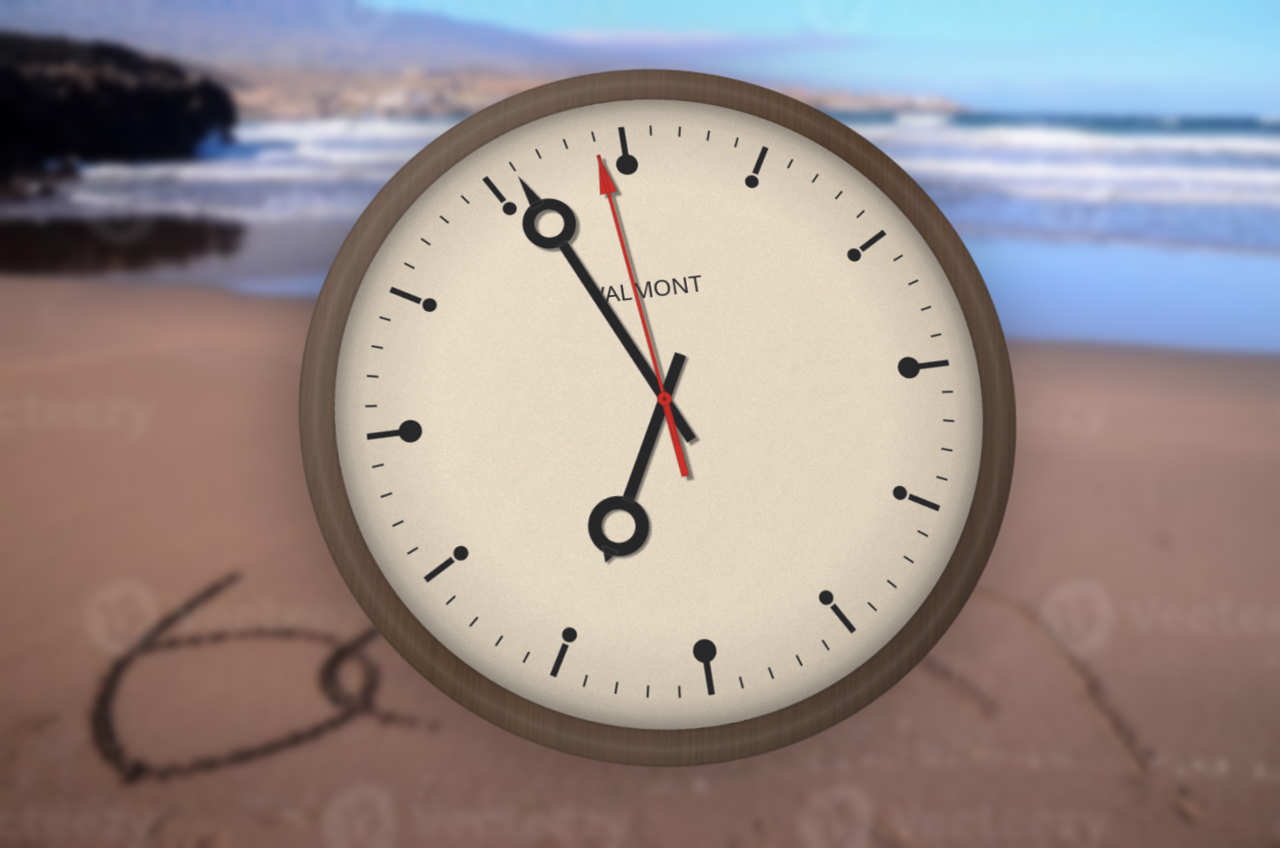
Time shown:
**6:55:59**
